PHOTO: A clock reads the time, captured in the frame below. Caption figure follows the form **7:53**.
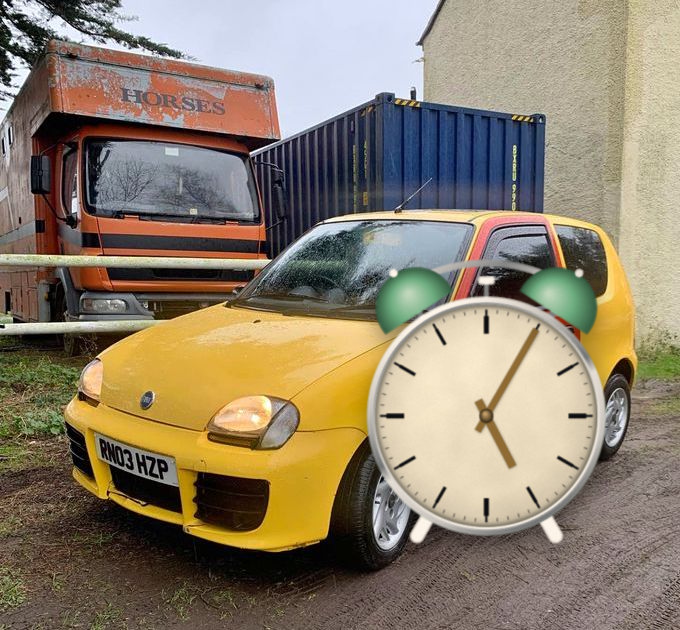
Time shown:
**5:05**
